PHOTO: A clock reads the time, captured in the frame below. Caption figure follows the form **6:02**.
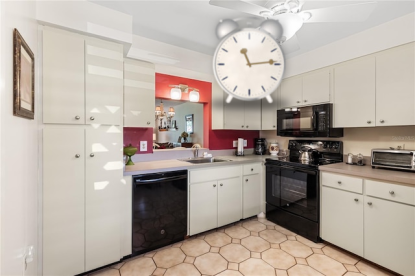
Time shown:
**11:14**
